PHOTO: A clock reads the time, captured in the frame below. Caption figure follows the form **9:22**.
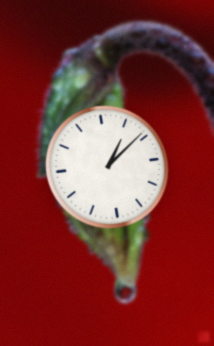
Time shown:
**1:09**
